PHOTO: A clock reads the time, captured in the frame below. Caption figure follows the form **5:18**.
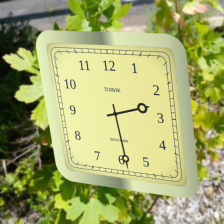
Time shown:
**2:29**
